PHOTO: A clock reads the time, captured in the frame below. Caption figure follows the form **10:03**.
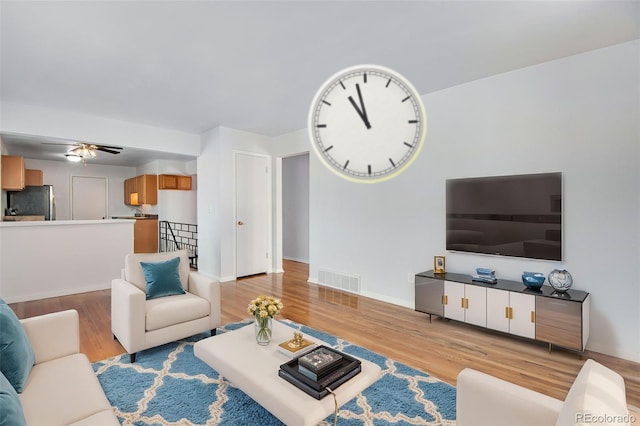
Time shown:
**10:58**
